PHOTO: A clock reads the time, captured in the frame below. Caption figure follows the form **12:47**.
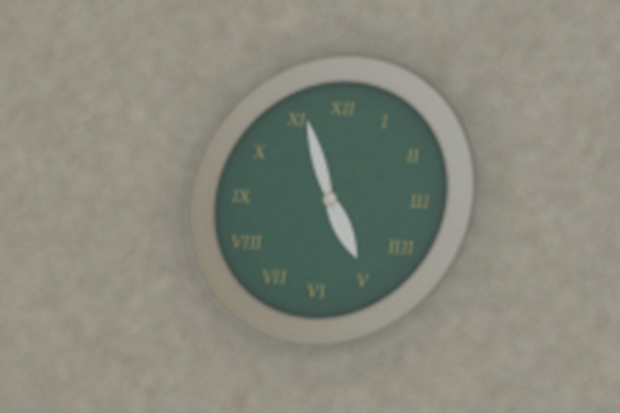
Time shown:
**4:56**
